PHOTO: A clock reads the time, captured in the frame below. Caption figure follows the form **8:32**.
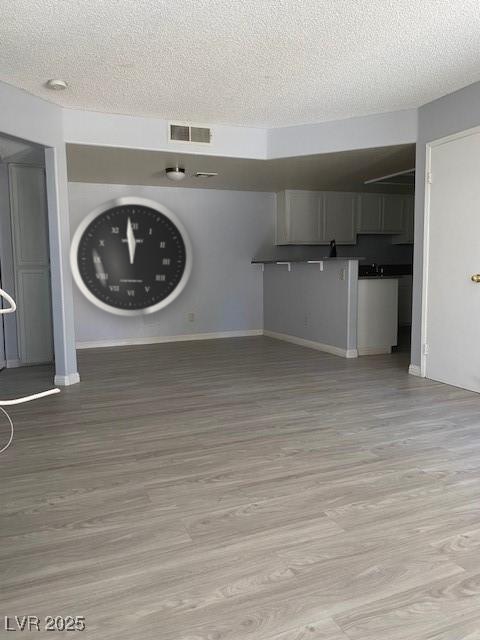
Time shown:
**11:59**
